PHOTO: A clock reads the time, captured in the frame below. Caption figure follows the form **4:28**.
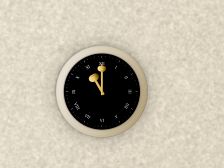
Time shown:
**11:00**
